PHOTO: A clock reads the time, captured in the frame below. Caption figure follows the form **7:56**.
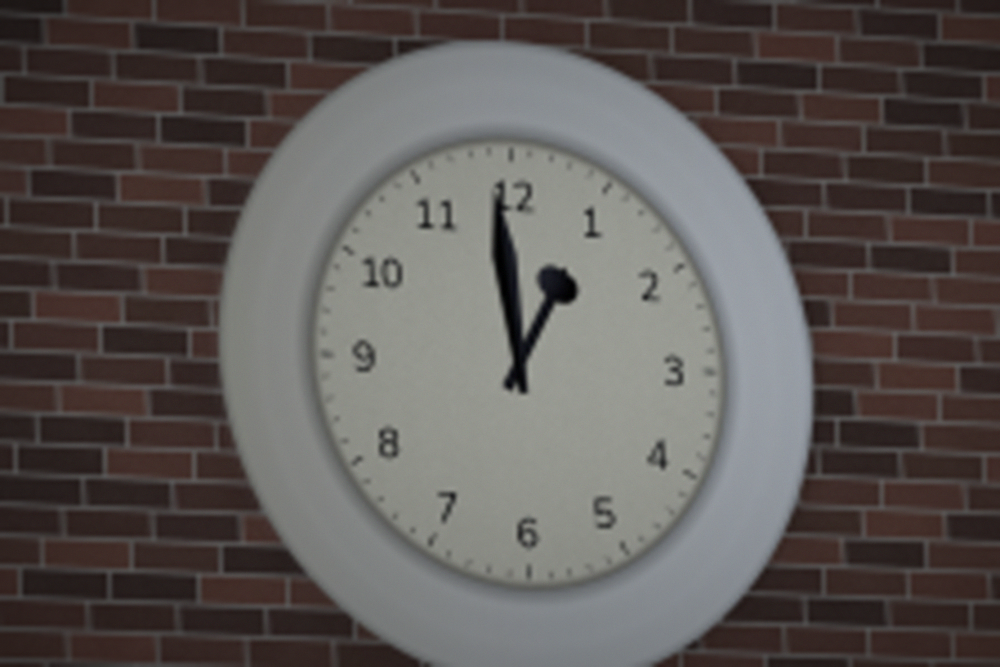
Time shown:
**12:59**
